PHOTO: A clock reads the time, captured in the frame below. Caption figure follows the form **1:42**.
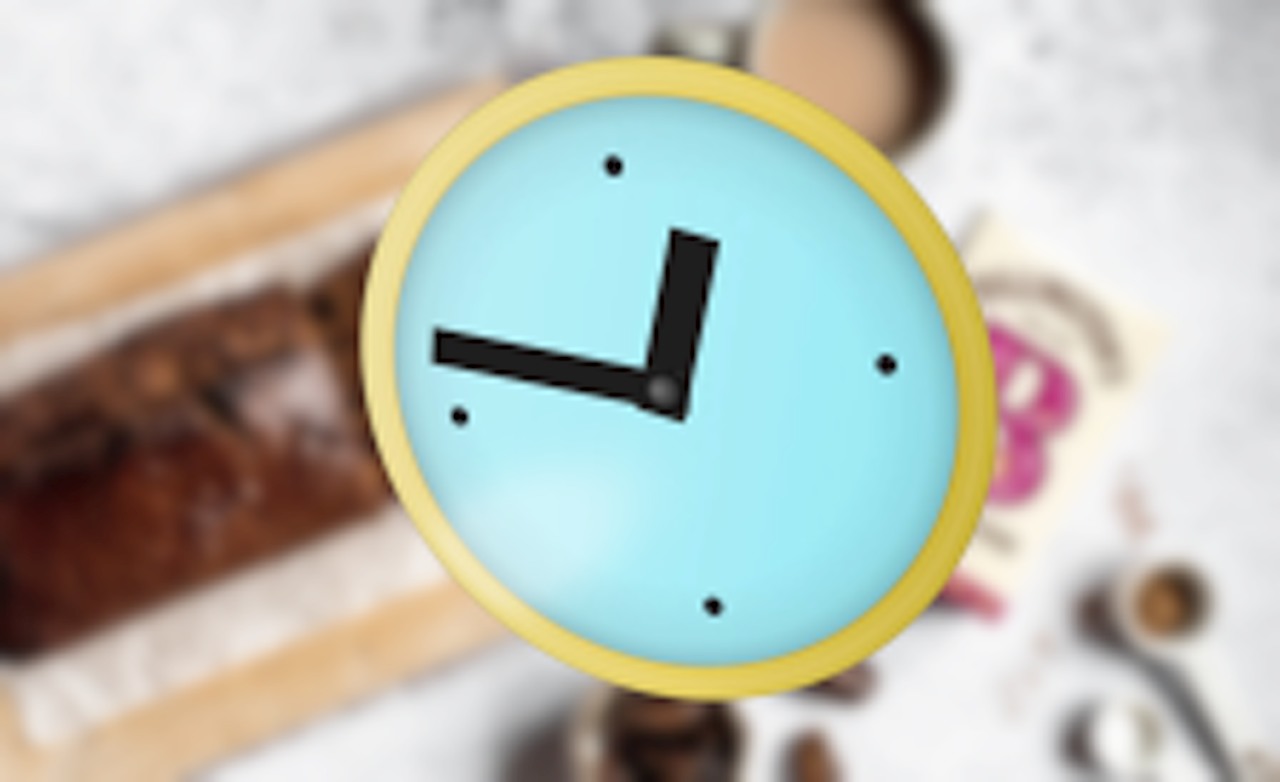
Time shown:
**12:48**
